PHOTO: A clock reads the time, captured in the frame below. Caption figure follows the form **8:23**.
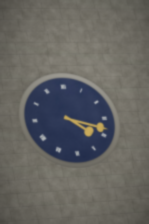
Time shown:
**4:18**
